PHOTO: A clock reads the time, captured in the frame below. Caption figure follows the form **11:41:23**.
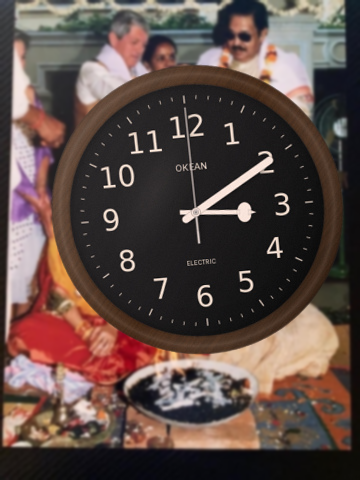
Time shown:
**3:10:00**
